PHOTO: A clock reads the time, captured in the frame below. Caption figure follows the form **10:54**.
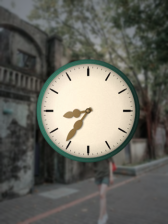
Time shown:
**8:36**
